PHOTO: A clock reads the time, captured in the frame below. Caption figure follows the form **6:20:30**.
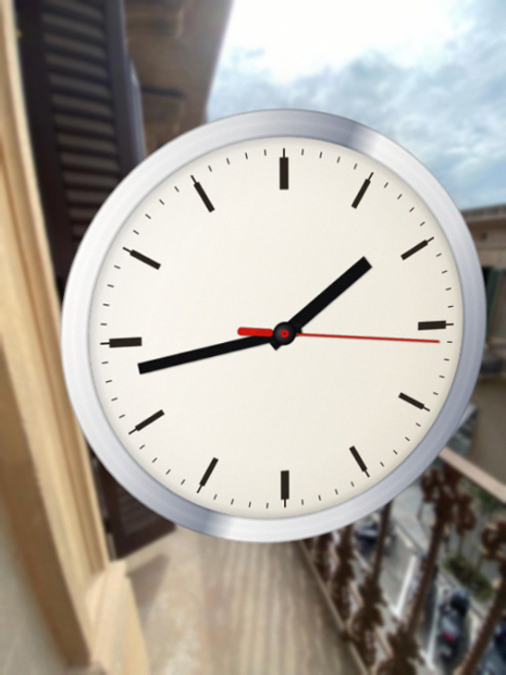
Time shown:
**1:43:16**
